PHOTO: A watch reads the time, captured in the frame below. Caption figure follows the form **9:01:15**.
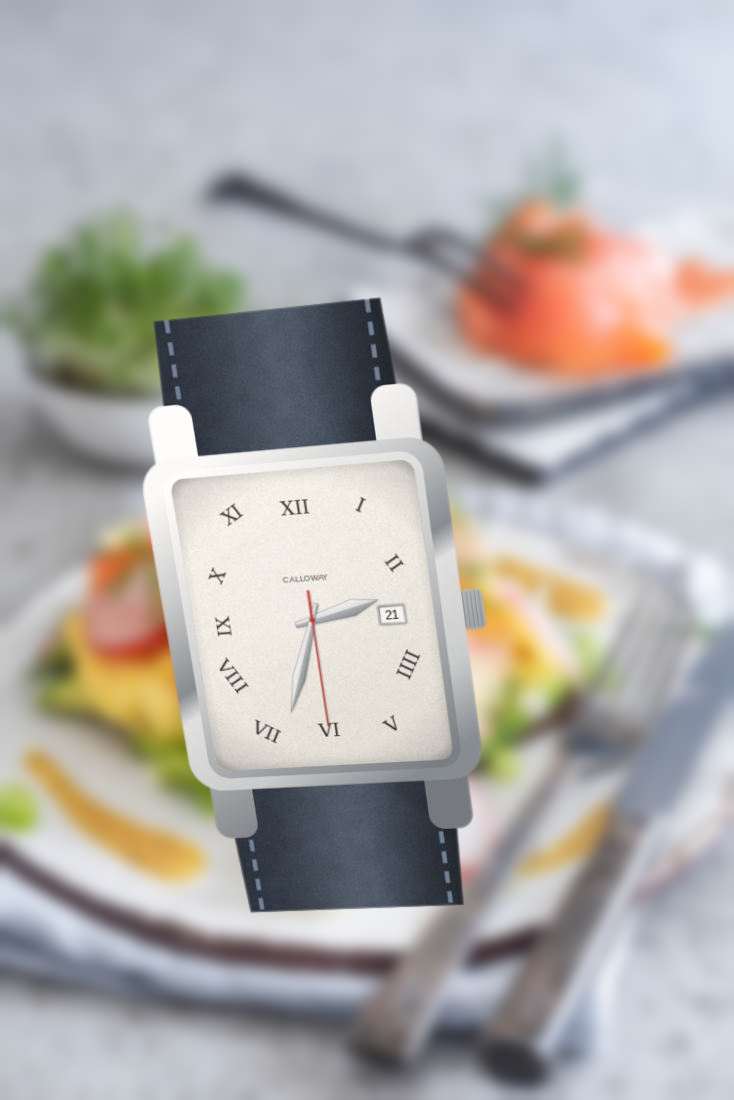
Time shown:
**2:33:30**
